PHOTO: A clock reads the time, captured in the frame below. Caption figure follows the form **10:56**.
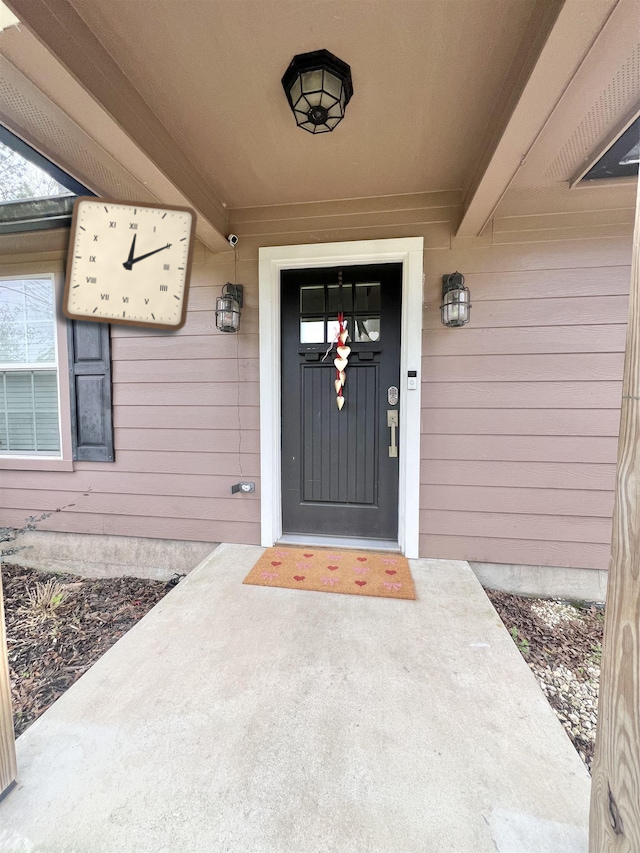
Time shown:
**12:10**
